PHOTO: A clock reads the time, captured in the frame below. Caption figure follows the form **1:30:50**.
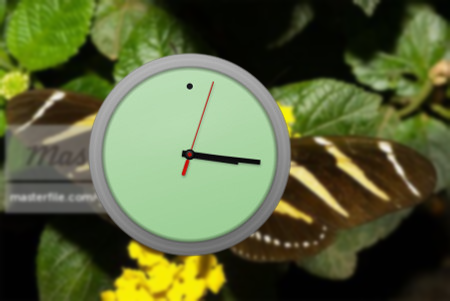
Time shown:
**3:16:03**
